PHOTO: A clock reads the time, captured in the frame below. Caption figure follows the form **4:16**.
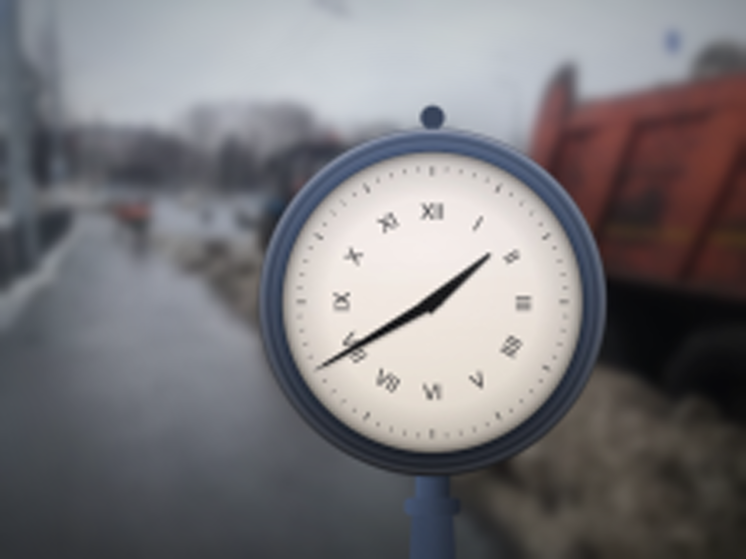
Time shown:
**1:40**
